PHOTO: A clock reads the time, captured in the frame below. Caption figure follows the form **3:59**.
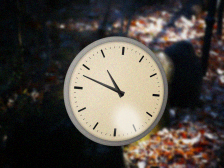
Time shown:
**10:48**
